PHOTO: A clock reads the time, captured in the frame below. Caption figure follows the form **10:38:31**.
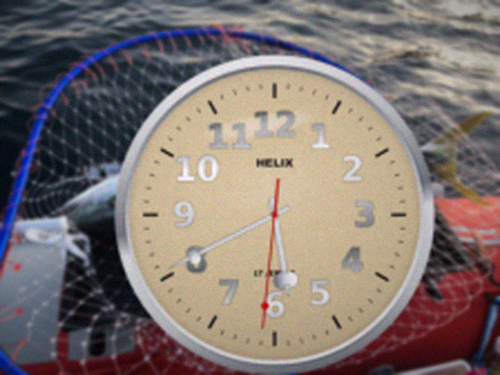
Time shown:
**5:40:31**
